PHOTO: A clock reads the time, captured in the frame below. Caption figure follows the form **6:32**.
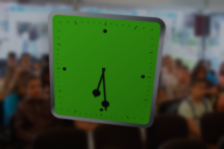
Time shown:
**6:29**
